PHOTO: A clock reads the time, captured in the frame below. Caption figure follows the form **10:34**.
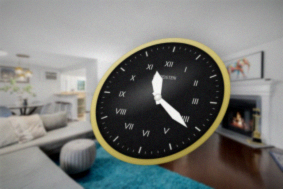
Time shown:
**11:21**
